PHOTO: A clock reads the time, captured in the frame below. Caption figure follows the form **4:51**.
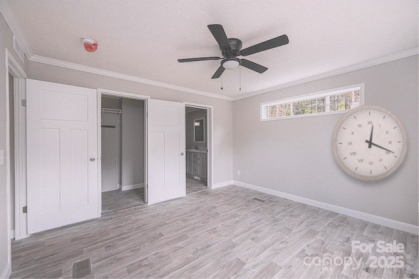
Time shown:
**12:19**
